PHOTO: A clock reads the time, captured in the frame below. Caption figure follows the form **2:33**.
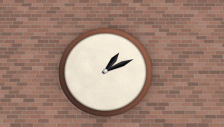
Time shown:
**1:11**
